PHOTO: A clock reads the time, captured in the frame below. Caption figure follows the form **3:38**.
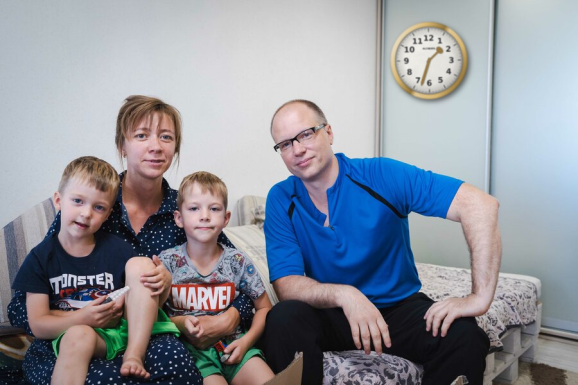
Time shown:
**1:33**
